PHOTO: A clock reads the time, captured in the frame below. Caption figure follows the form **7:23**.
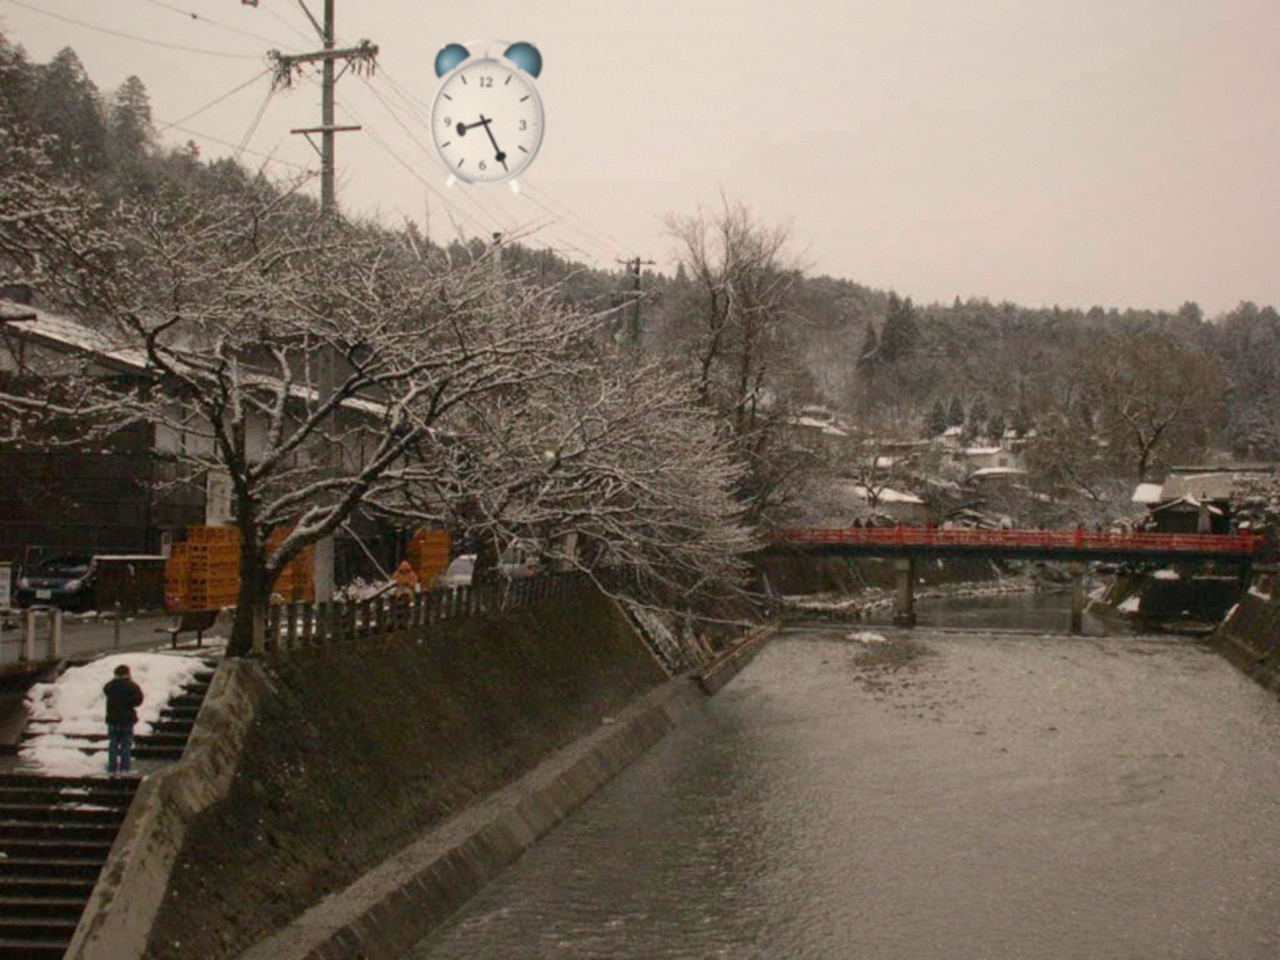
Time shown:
**8:25**
